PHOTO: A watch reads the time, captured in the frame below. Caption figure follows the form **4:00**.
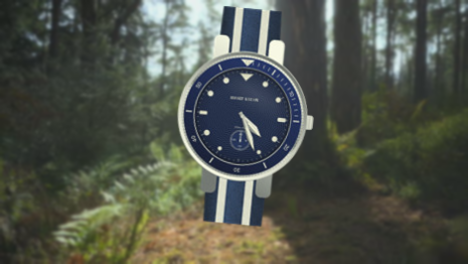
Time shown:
**4:26**
